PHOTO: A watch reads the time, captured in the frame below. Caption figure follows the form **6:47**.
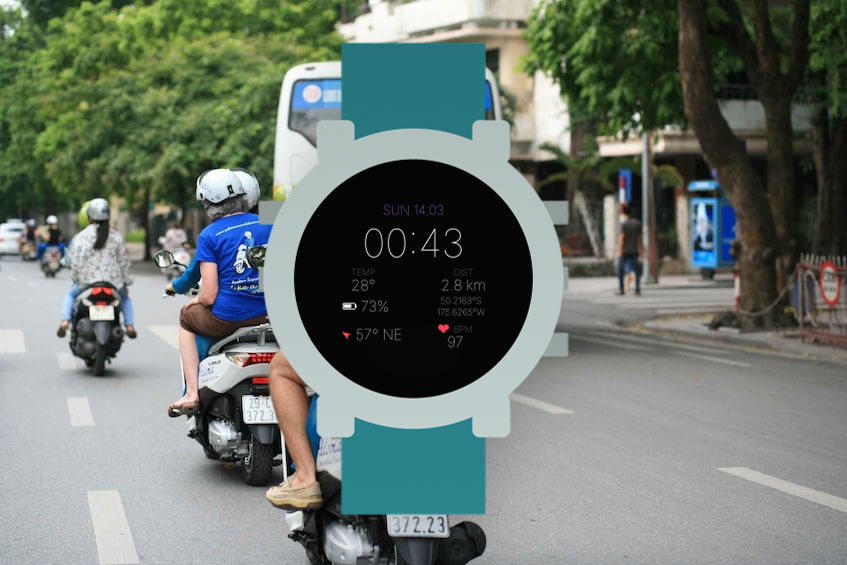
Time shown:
**0:43**
